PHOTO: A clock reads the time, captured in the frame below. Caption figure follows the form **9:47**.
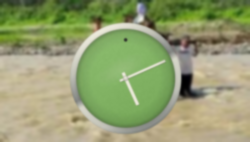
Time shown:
**5:11**
